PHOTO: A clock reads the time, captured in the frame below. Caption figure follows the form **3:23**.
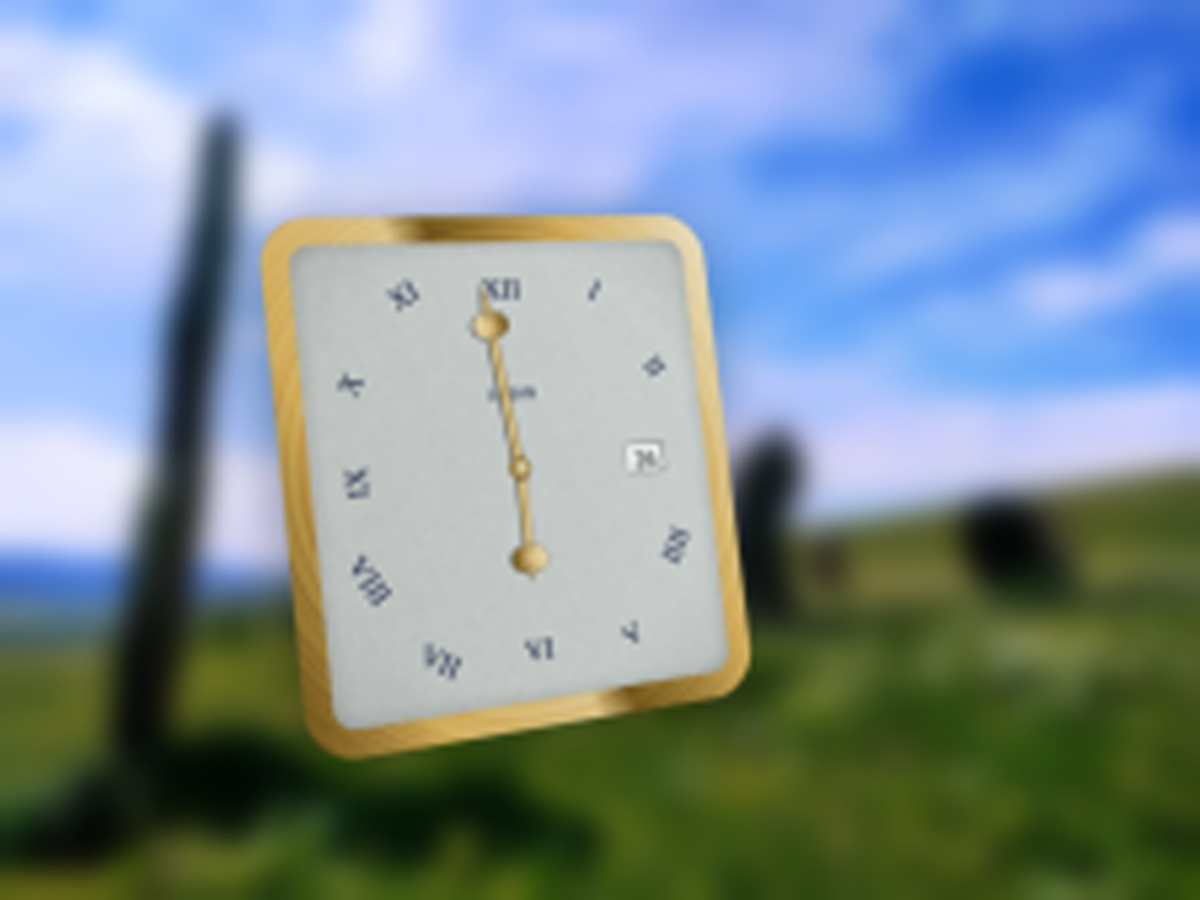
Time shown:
**5:59**
